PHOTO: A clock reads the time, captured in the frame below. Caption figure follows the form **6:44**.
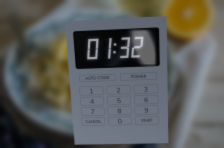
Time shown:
**1:32**
